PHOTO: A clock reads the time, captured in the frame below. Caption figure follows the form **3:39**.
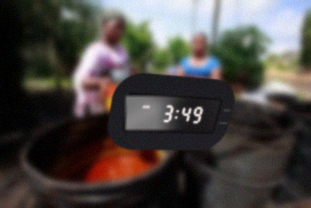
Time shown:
**3:49**
